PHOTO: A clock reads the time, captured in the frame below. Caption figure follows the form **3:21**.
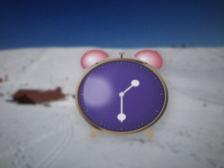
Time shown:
**1:30**
